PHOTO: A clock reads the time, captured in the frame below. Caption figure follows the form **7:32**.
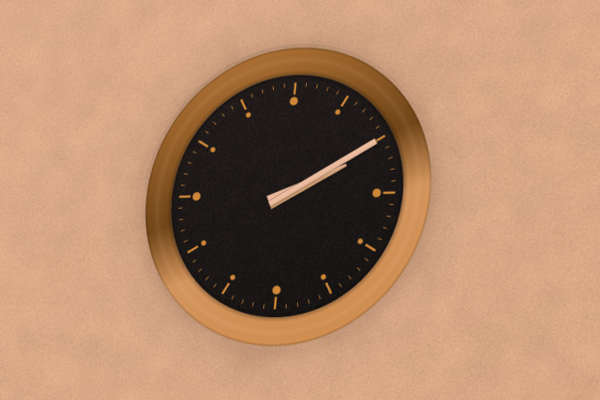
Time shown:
**2:10**
